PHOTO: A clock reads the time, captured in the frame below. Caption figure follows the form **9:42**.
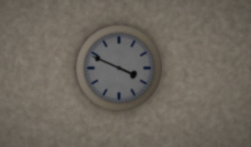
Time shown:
**3:49**
